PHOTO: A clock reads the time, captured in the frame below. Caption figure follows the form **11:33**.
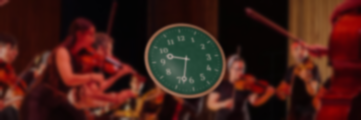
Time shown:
**9:33**
